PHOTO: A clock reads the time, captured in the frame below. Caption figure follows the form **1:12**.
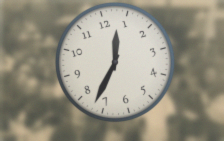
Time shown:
**12:37**
